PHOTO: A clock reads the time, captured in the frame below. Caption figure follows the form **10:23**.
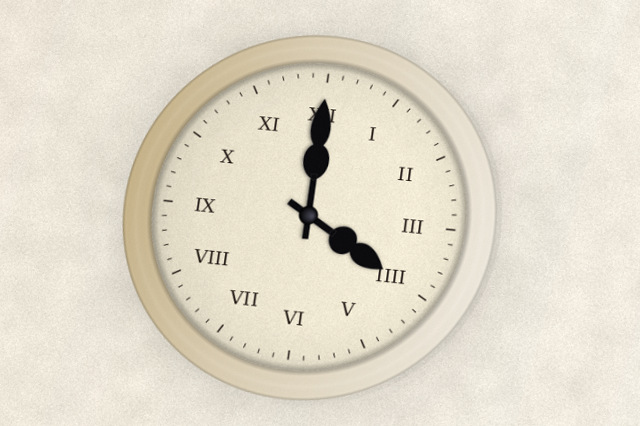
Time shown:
**4:00**
